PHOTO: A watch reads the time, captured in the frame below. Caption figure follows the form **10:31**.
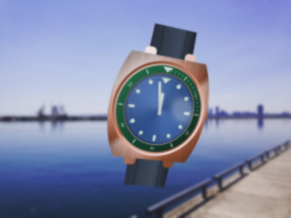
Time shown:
**11:58**
